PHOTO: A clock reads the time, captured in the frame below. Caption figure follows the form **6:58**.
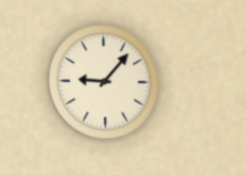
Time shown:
**9:07**
